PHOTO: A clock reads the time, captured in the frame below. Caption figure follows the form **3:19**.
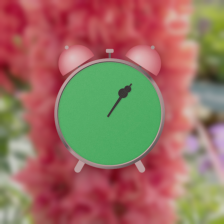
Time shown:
**1:06**
